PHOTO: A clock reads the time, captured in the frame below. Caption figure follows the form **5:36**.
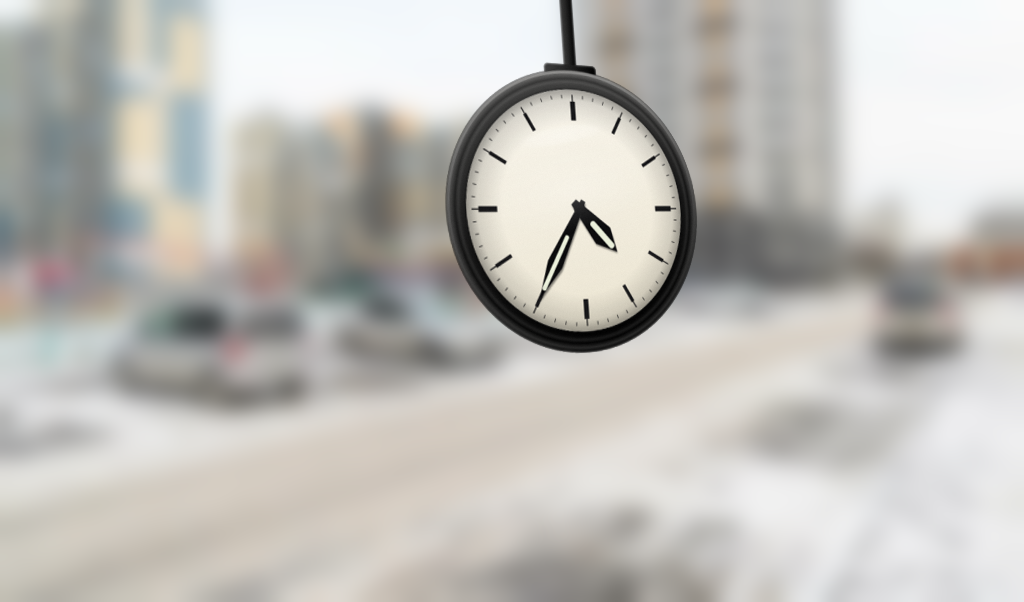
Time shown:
**4:35**
